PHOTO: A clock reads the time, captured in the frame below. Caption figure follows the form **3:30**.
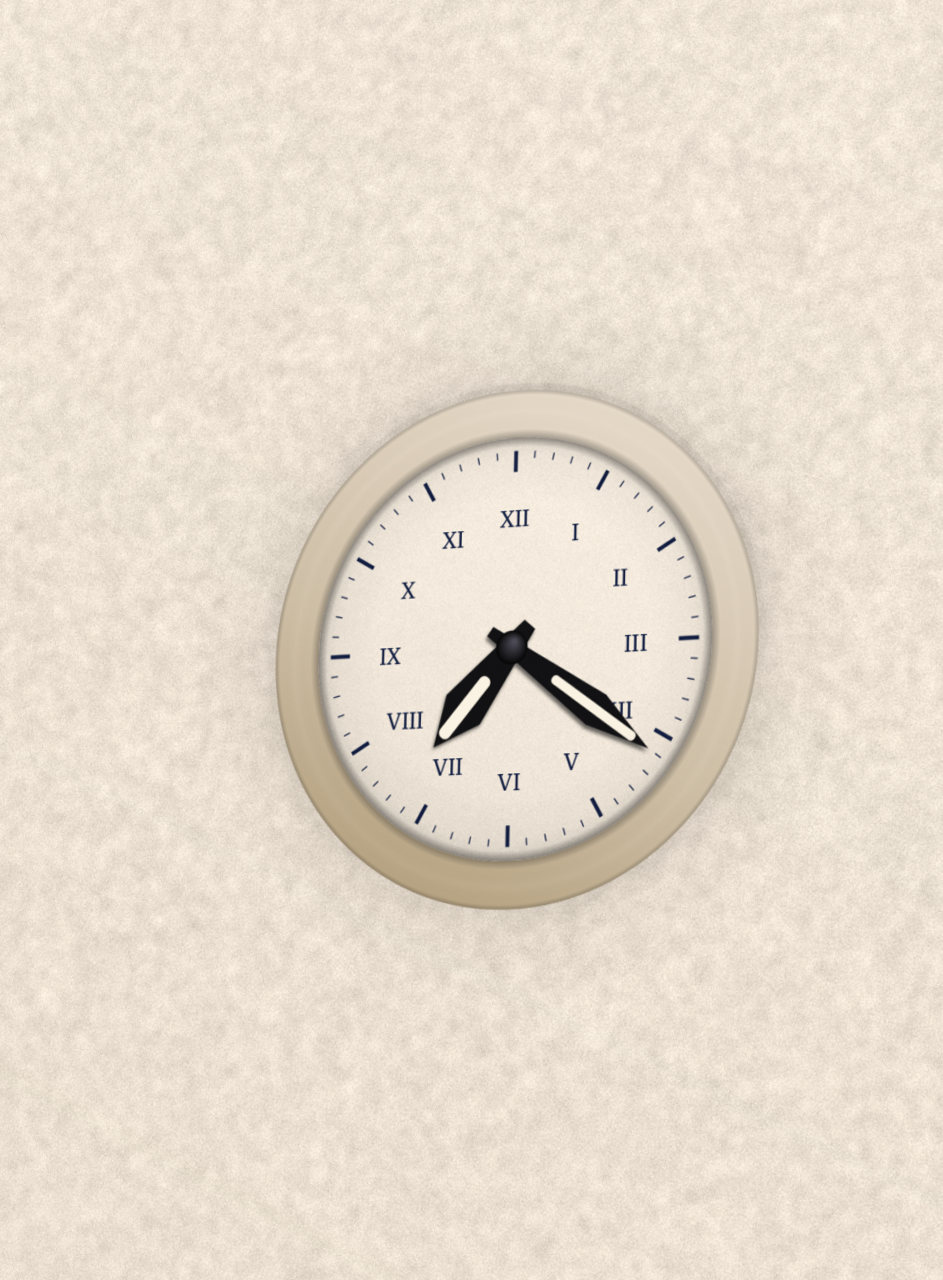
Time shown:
**7:21**
